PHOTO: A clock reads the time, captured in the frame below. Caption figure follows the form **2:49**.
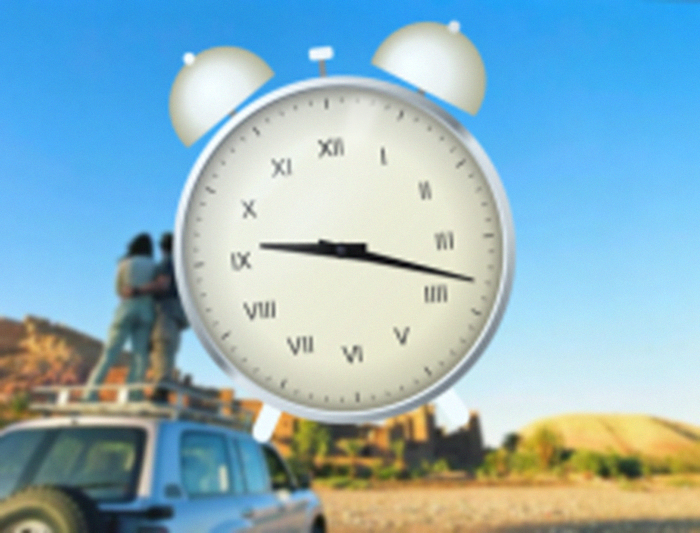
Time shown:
**9:18**
